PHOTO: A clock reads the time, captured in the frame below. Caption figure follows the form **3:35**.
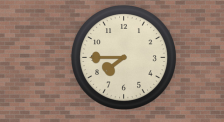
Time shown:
**7:45**
